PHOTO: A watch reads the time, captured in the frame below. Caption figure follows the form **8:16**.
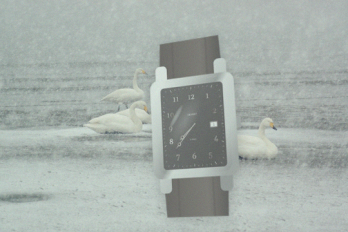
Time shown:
**7:37**
